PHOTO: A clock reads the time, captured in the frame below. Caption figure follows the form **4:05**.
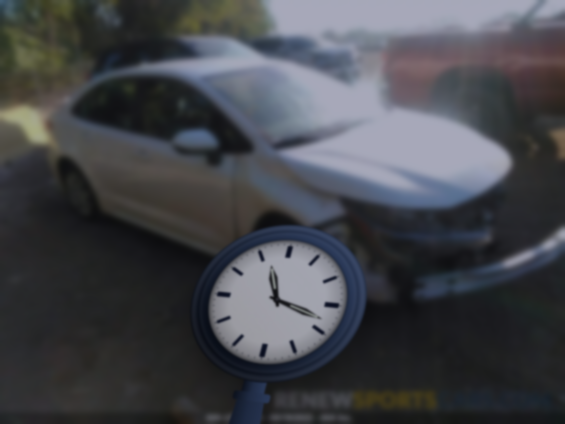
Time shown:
**11:18**
